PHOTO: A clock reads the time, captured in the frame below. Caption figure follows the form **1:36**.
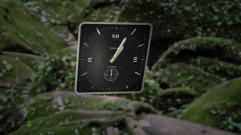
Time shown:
**1:04**
